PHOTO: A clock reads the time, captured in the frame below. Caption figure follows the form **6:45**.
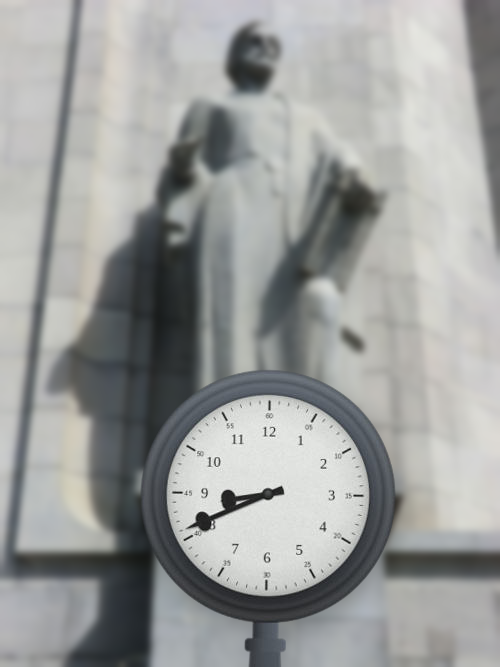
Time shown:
**8:41**
